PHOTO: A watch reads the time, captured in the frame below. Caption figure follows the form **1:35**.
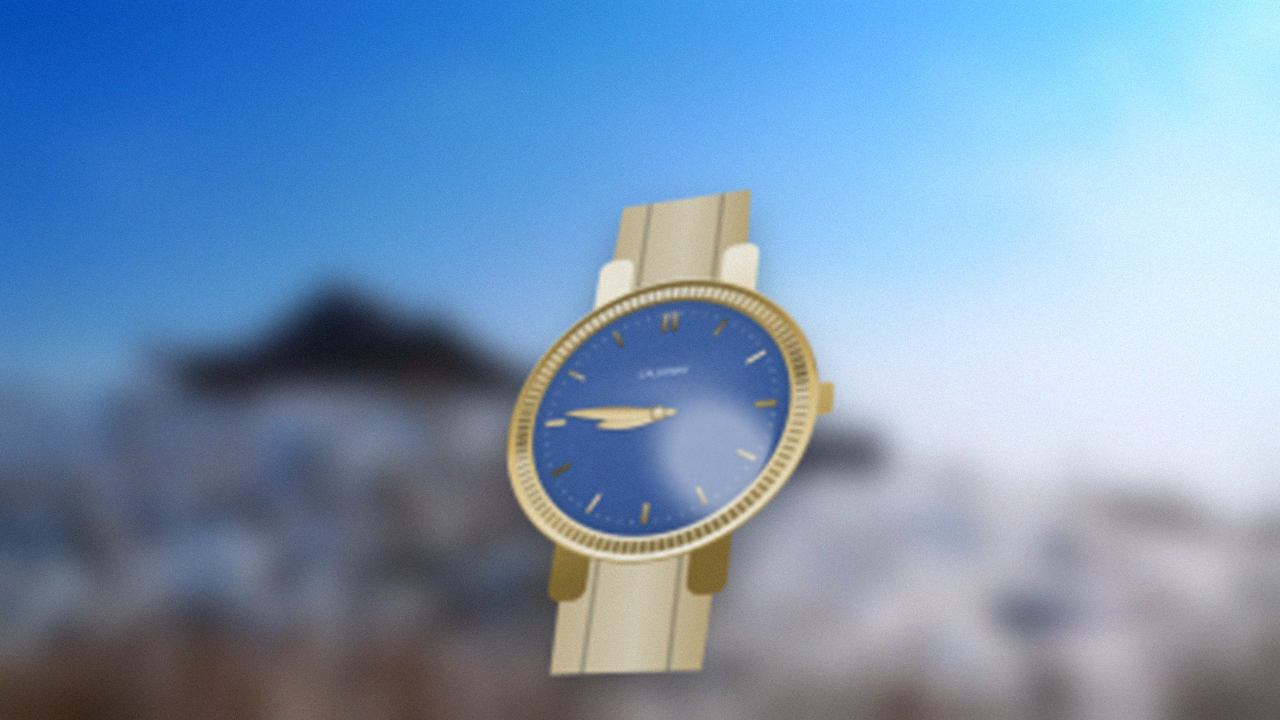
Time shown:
**8:46**
